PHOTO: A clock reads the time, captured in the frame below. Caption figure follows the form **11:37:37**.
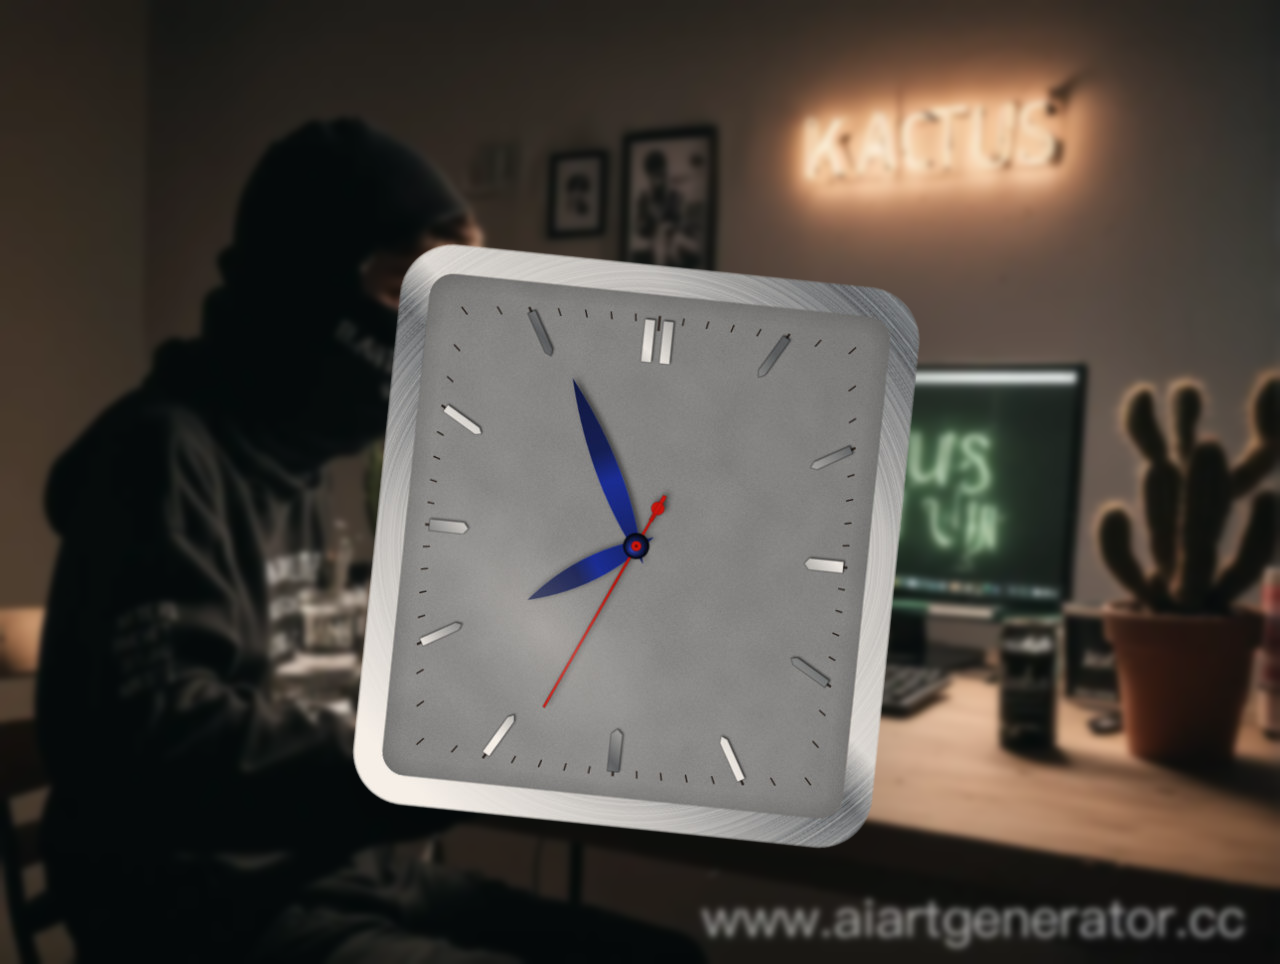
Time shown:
**7:55:34**
